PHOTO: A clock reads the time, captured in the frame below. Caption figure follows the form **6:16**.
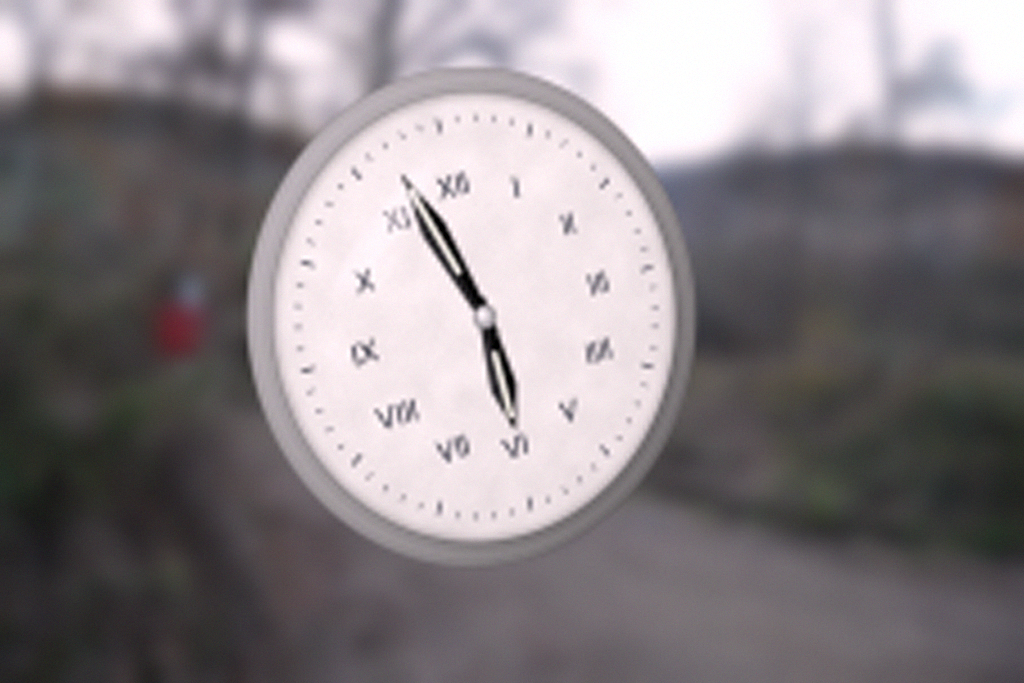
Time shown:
**5:57**
